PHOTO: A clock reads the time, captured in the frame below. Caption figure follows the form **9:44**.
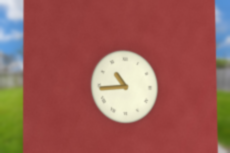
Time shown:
**10:44**
